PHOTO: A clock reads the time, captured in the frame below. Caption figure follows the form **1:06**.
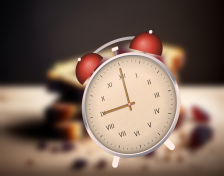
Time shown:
**9:00**
